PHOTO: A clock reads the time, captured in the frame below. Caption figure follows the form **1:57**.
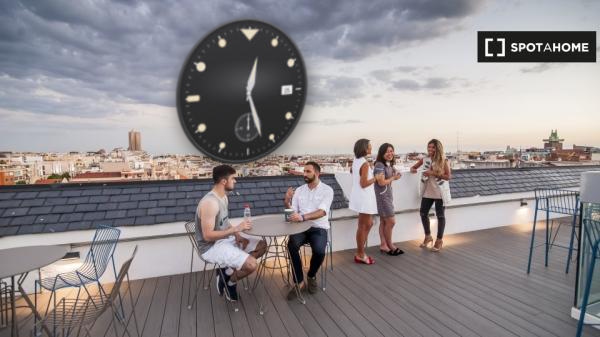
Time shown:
**12:27**
